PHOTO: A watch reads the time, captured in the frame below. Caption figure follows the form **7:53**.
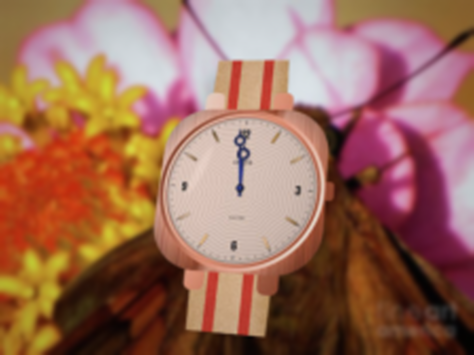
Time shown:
**11:59**
